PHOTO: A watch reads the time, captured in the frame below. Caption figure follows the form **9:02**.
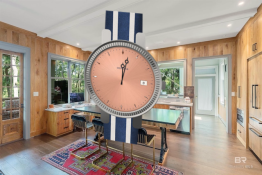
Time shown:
**12:02**
